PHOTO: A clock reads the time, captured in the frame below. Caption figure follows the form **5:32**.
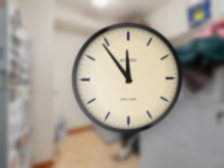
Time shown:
**11:54**
